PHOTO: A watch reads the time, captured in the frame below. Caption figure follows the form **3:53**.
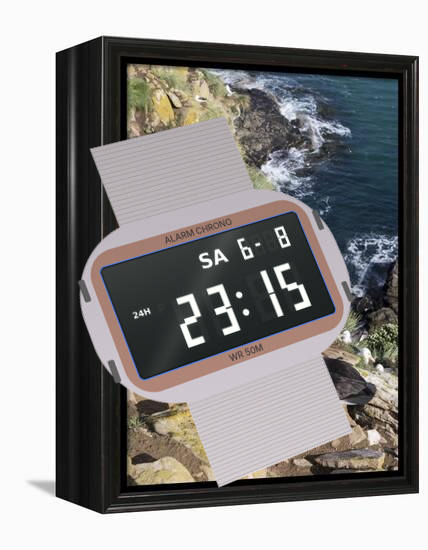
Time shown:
**23:15**
